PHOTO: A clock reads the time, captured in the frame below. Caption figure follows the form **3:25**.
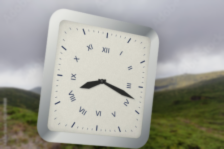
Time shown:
**8:18**
